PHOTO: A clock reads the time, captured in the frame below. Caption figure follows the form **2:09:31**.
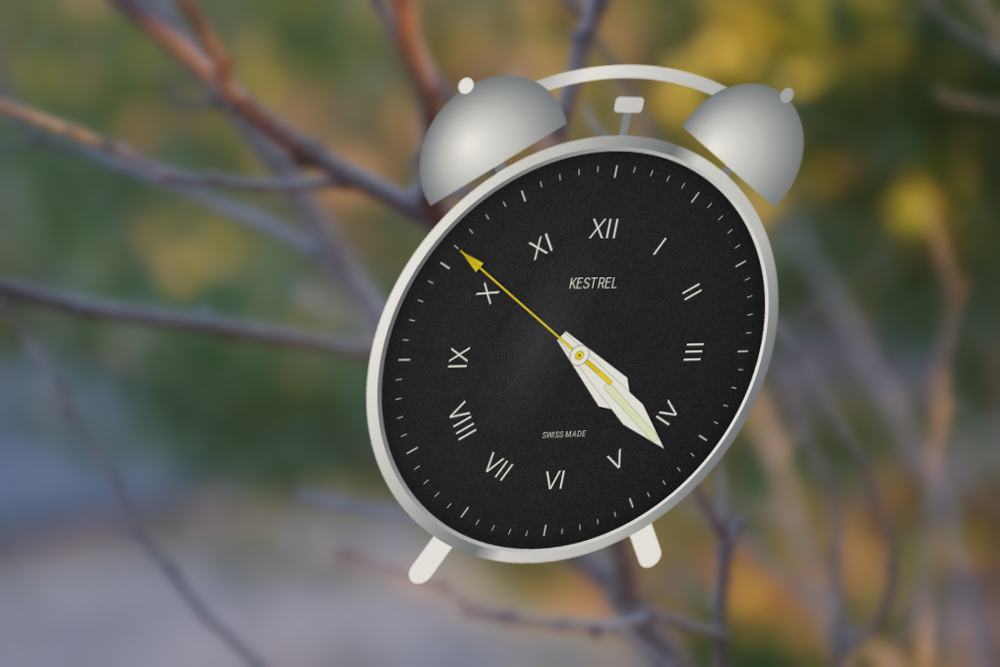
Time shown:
**4:21:51**
